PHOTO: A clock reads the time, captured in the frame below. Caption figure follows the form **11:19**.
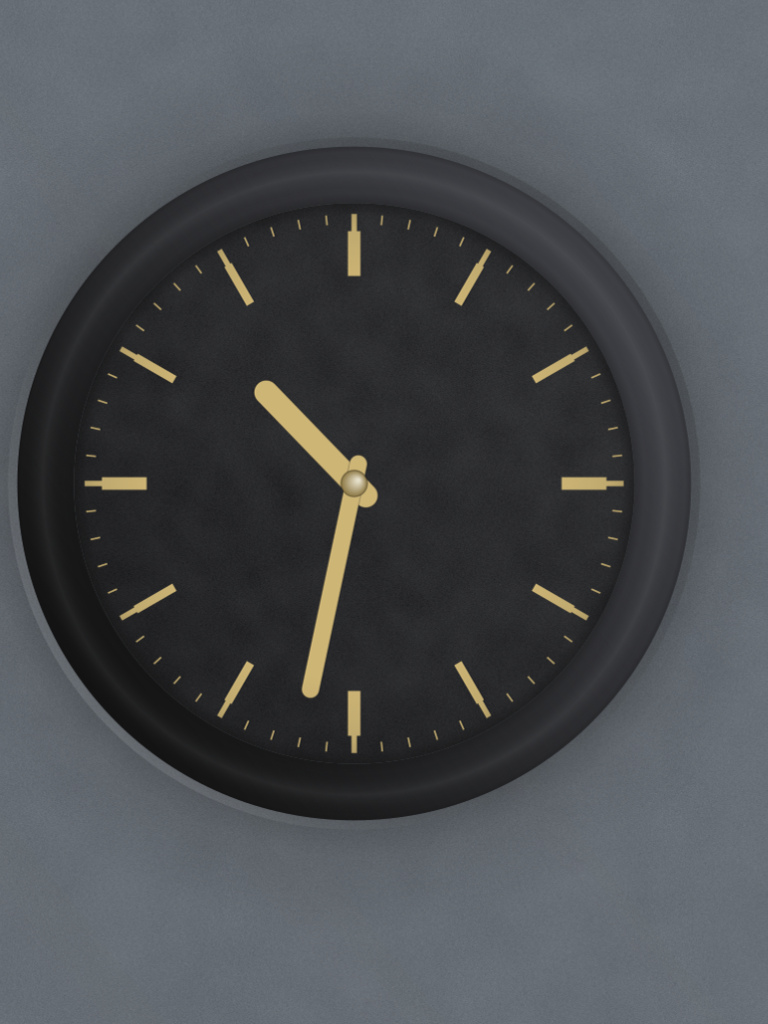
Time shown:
**10:32**
